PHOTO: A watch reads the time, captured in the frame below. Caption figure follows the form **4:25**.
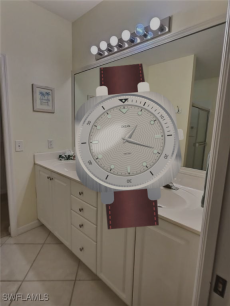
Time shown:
**1:19**
